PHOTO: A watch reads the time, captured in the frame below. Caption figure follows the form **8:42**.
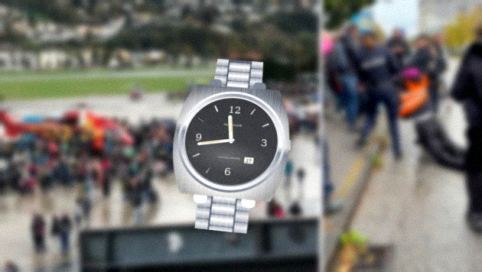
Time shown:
**11:43**
